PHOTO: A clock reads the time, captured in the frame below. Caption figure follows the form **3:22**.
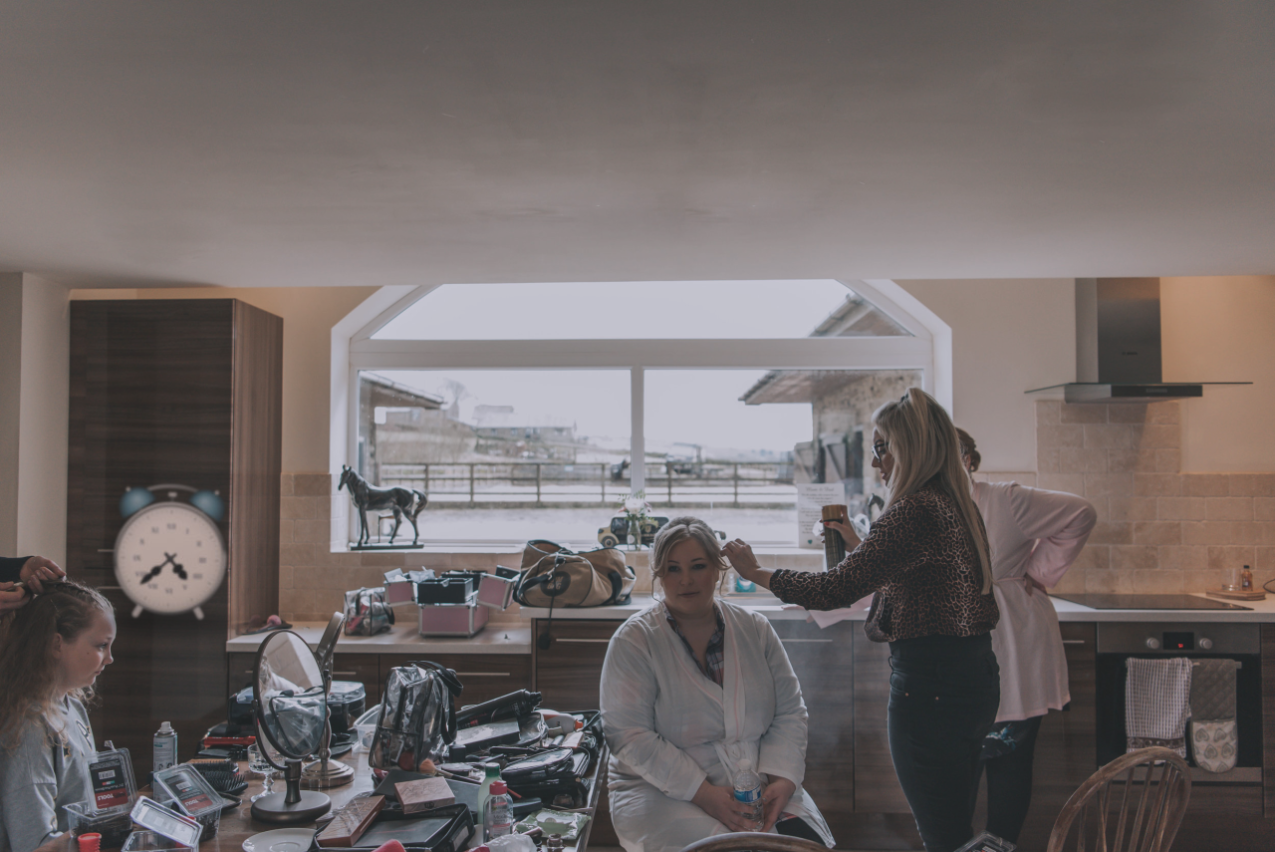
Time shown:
**4:38**
